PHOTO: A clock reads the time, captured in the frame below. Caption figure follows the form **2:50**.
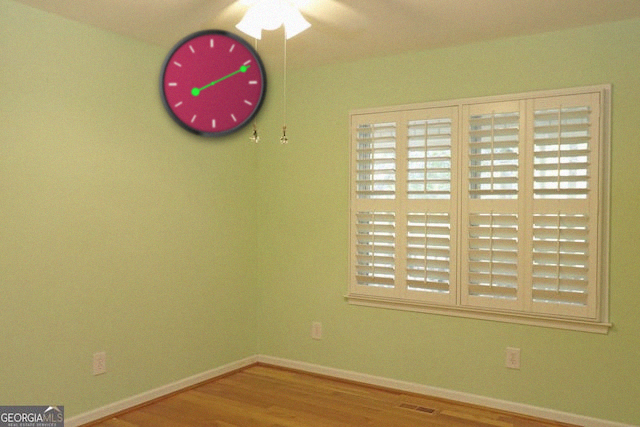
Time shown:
**8:11**
